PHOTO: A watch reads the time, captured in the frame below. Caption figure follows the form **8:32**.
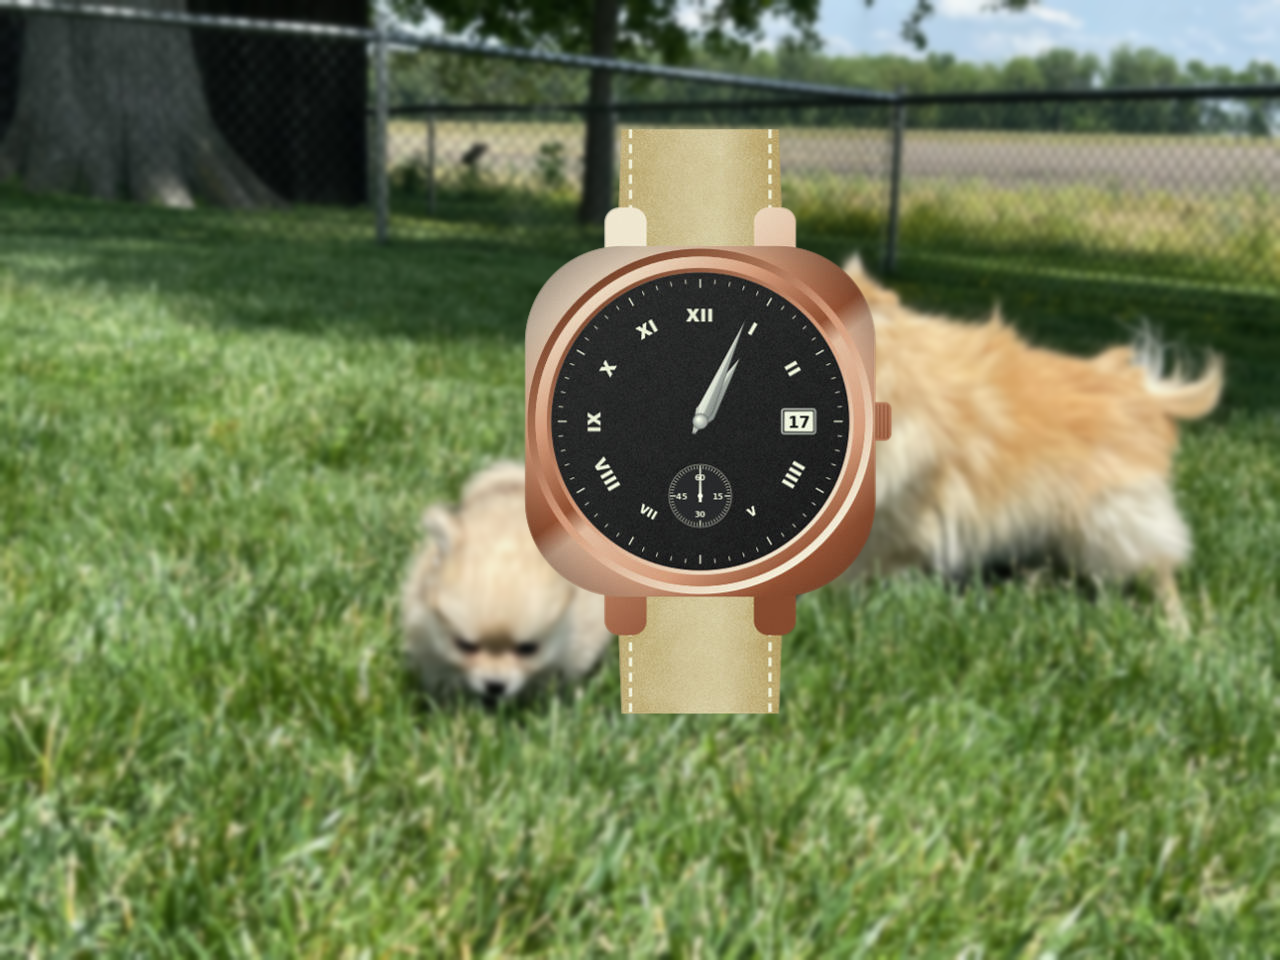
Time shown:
**1:04**
